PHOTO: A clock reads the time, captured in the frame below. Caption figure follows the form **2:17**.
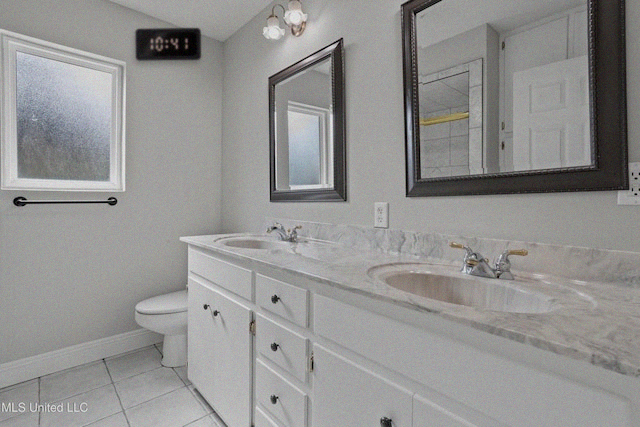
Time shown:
**10:41**
